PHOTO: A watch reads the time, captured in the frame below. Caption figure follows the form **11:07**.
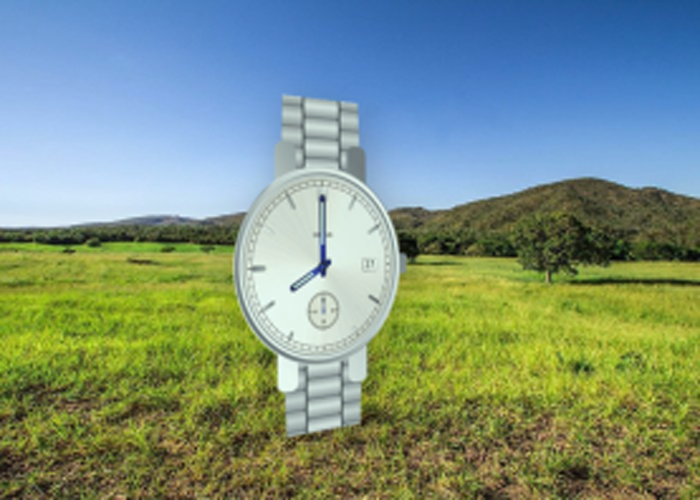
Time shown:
**8:00**
